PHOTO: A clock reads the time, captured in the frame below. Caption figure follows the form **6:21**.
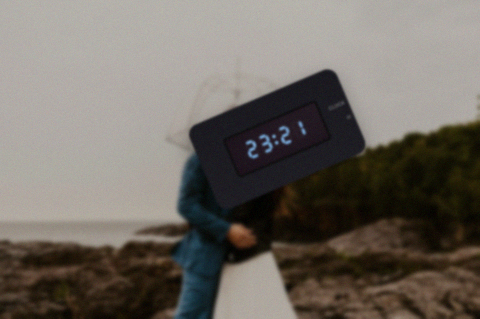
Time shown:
**23:21**
